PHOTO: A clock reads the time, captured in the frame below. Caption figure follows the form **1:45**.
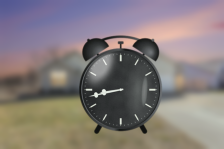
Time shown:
**8:43**
